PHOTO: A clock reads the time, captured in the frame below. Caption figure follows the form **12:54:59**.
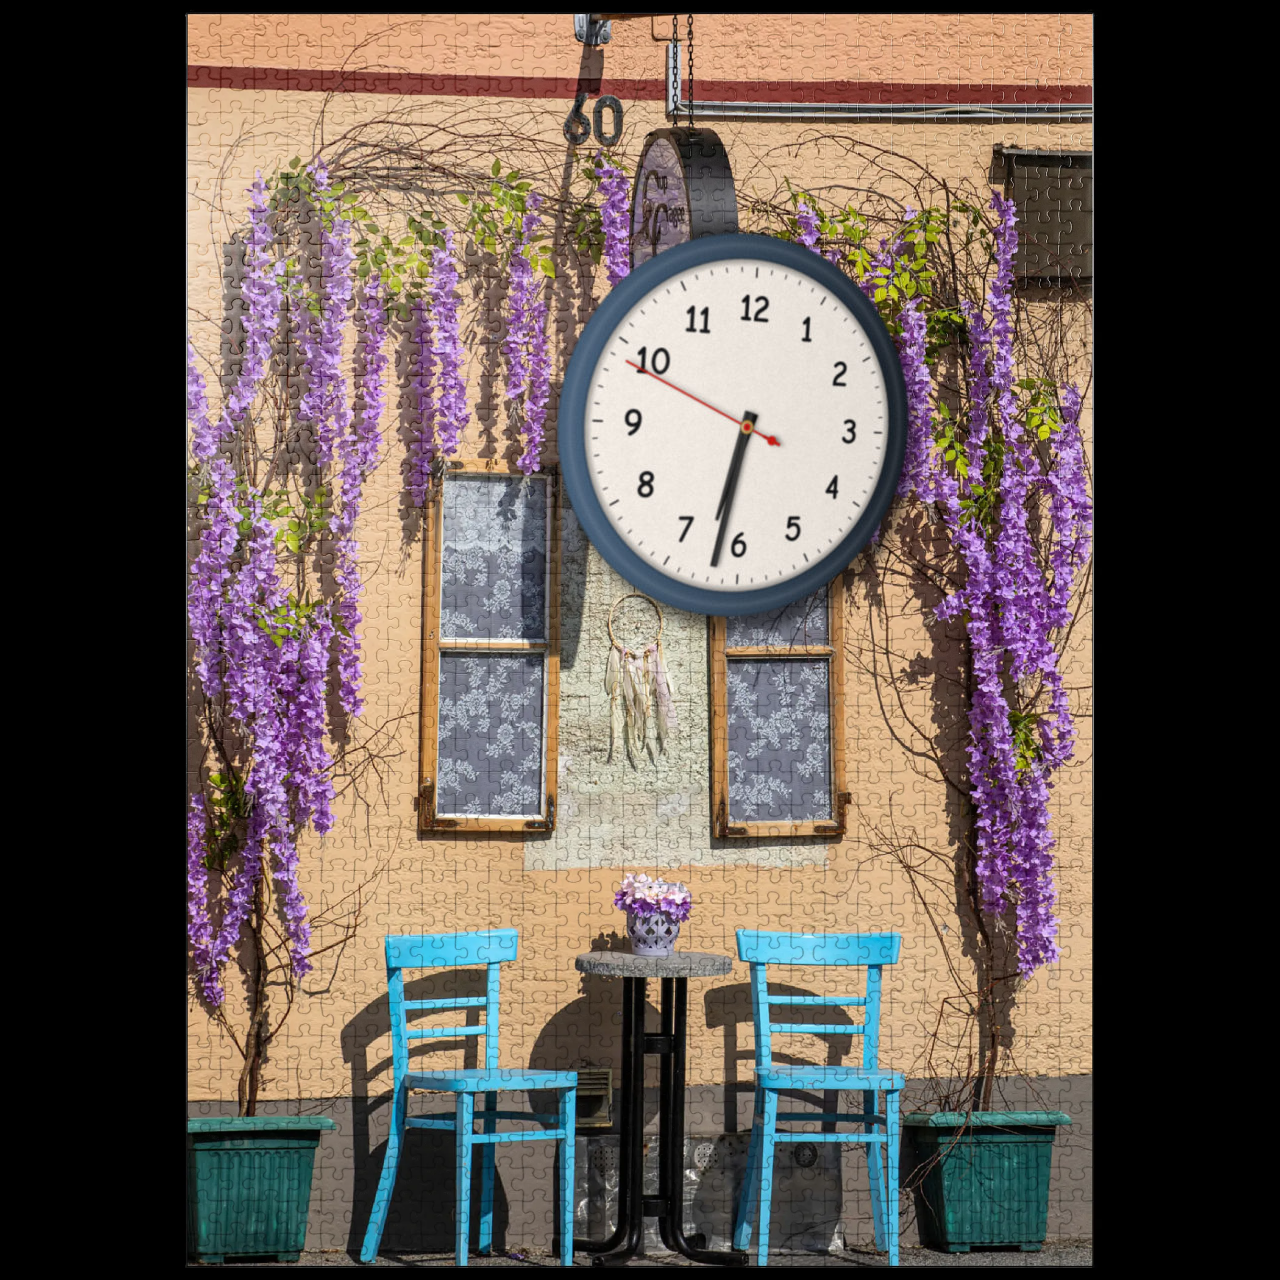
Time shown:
**6:31:49**
